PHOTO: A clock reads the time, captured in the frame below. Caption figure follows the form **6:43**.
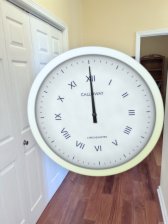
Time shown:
**12:00**
